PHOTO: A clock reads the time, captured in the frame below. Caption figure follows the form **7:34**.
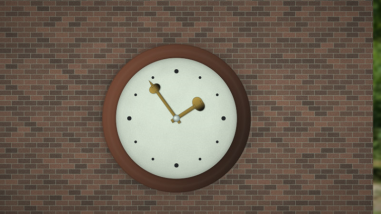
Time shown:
**1:54**
